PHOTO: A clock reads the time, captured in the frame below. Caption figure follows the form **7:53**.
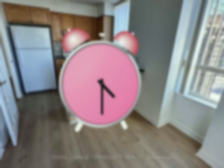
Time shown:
**4:30**
